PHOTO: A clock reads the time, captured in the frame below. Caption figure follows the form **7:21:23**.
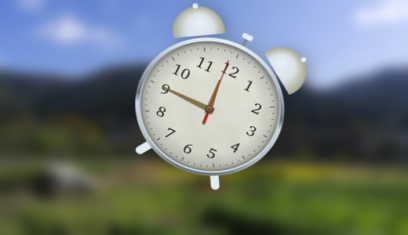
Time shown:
**11:44:59**
